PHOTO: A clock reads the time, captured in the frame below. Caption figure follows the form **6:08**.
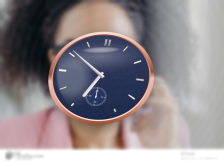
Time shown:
**6:51**
